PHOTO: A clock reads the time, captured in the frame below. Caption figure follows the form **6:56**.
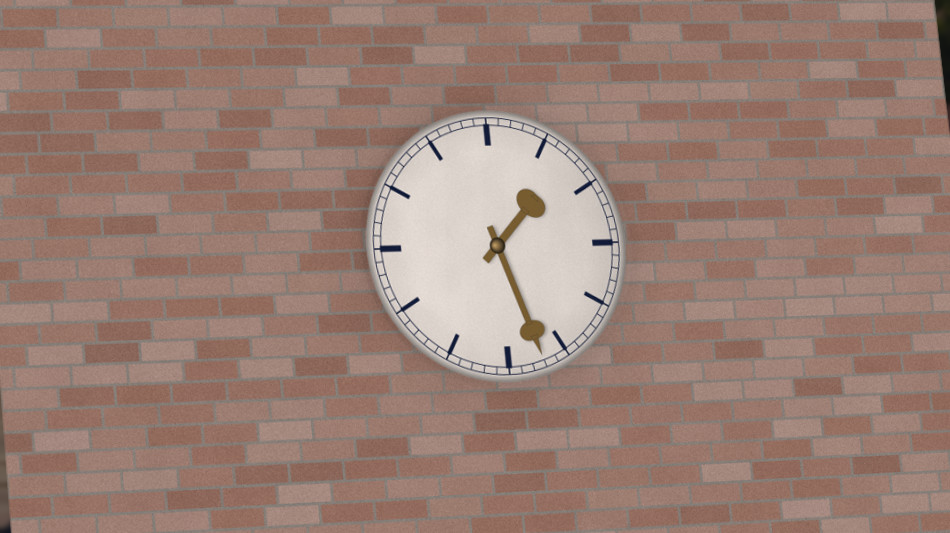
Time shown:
**1:27**
